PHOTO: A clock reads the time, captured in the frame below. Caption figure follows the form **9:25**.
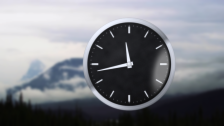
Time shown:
**11:43**
